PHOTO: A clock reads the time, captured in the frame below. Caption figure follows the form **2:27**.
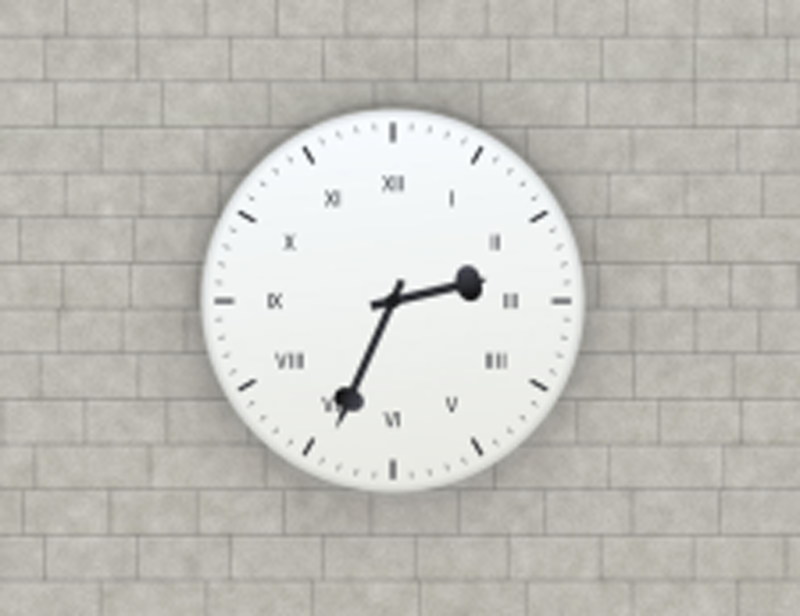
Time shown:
**2:34**
